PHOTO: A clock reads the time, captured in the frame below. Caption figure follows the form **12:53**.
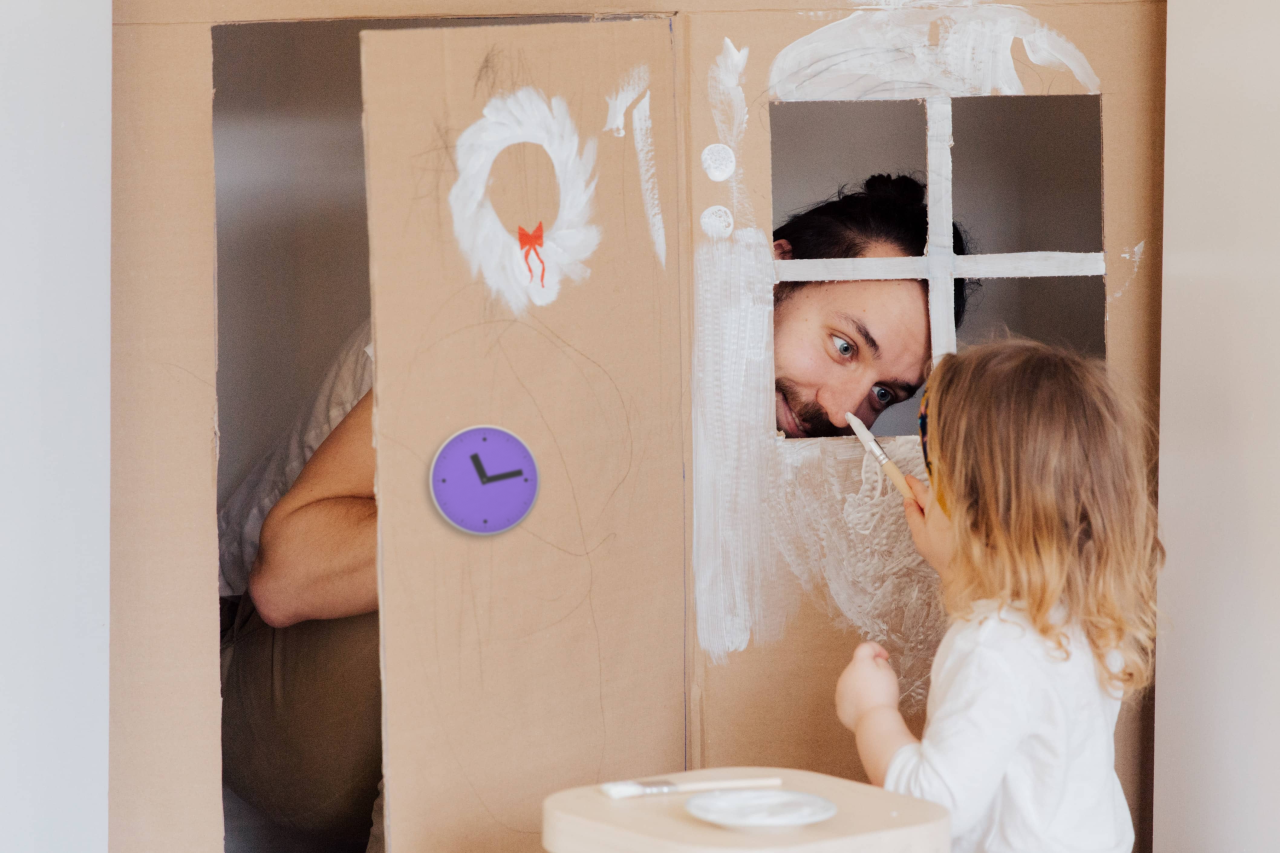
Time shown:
**11:13**
